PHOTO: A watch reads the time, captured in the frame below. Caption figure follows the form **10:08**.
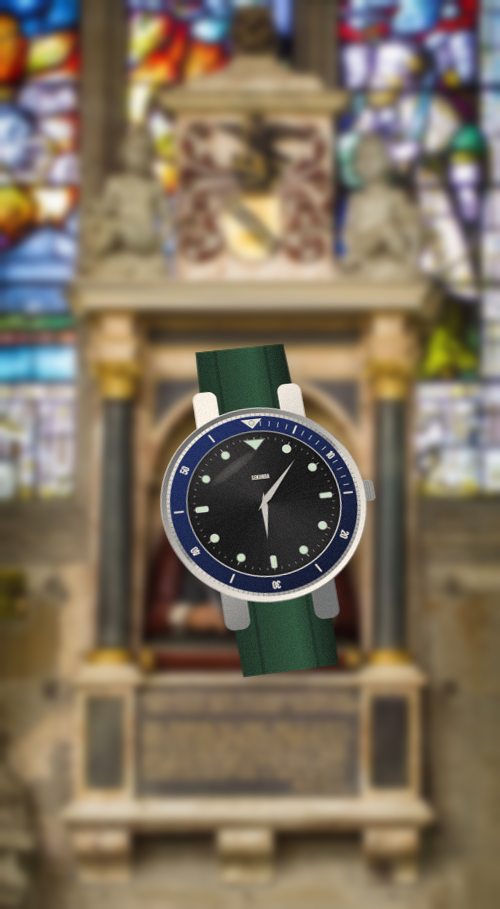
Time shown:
**6:07**
